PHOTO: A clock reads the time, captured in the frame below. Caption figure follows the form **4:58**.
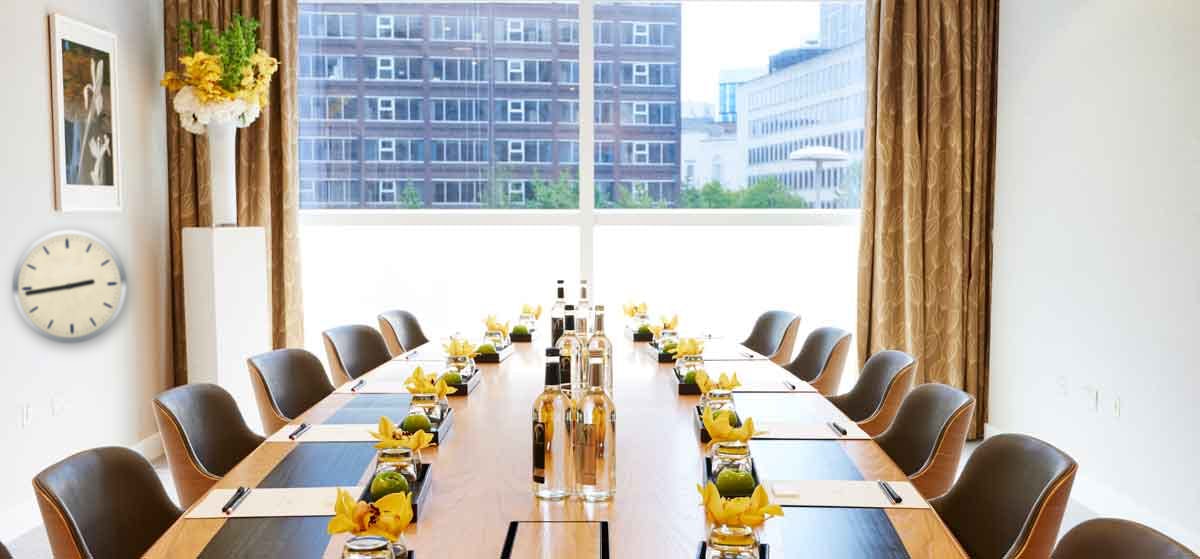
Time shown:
**2:44**
